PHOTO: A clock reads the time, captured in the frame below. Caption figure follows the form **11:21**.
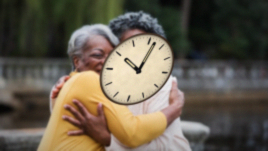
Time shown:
**10:02**
